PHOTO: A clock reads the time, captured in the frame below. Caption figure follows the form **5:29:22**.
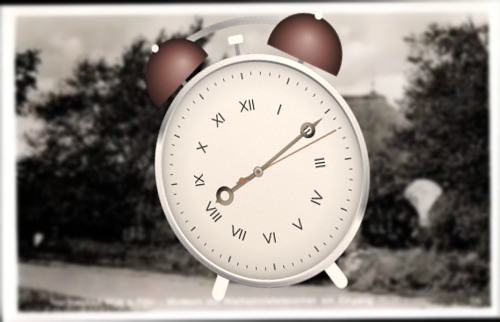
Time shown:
**8:10:12**
